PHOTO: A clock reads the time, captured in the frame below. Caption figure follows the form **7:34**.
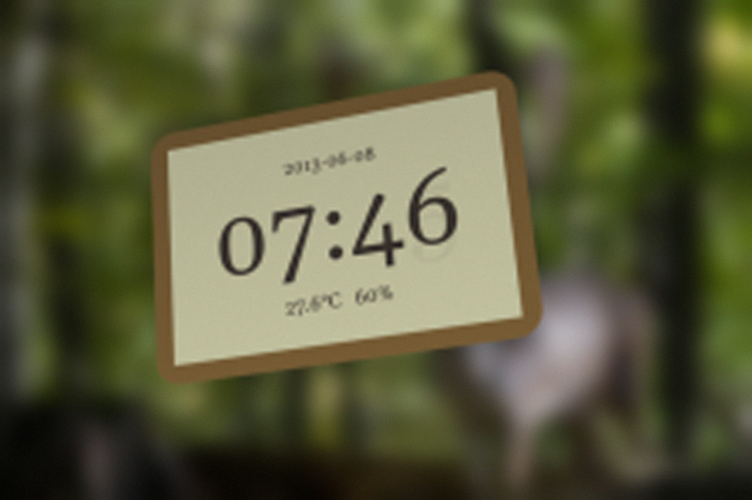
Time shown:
**7:46**
